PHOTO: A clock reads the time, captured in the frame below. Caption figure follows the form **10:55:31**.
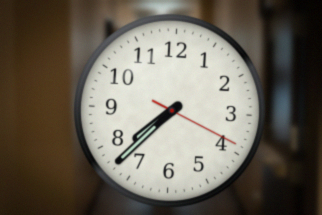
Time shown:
**7:37:19**
